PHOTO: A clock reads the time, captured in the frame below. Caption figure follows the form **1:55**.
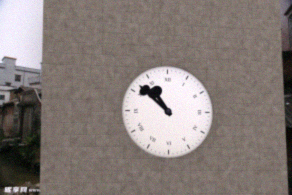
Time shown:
**10:52**
